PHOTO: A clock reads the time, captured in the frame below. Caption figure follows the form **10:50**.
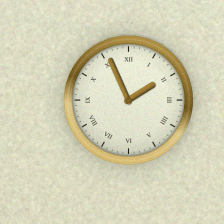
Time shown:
**1:56**
